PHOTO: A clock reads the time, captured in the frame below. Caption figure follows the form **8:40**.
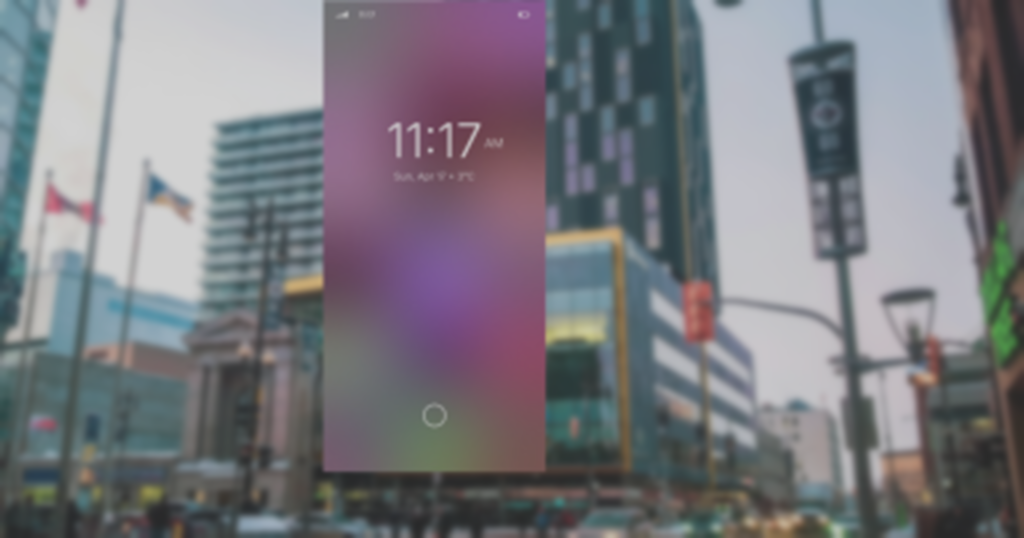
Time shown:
**11:17**
